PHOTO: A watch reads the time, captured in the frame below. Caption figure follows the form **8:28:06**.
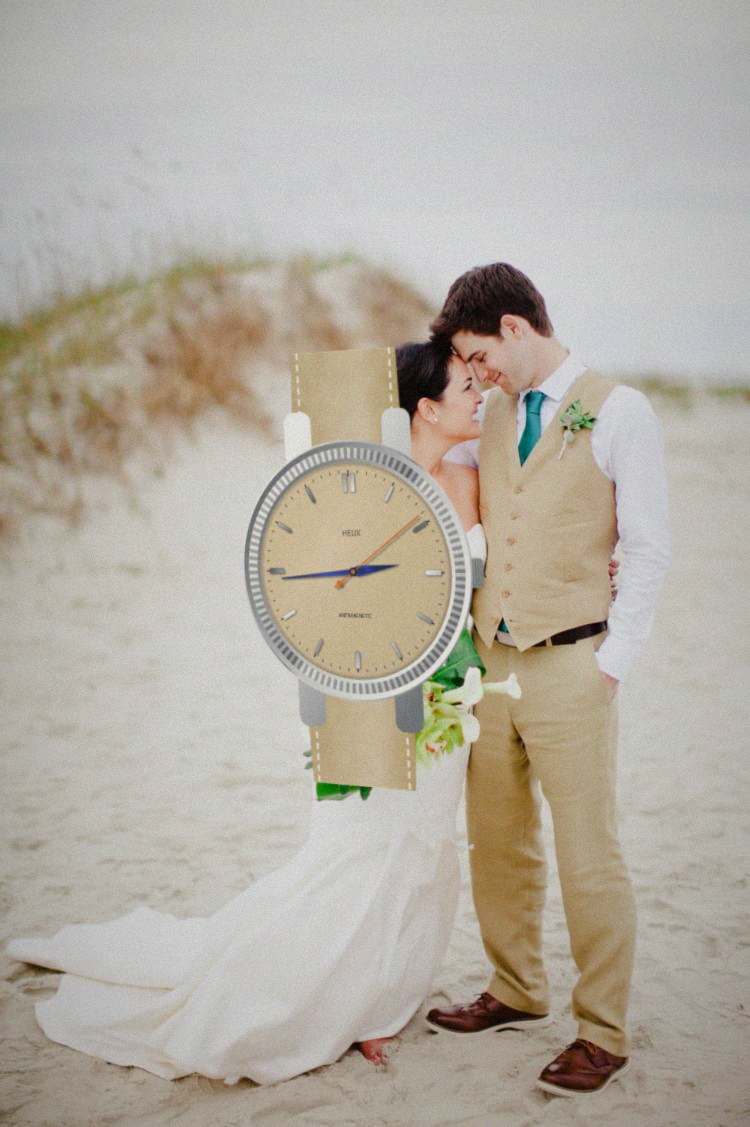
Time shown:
**2:44:09**
